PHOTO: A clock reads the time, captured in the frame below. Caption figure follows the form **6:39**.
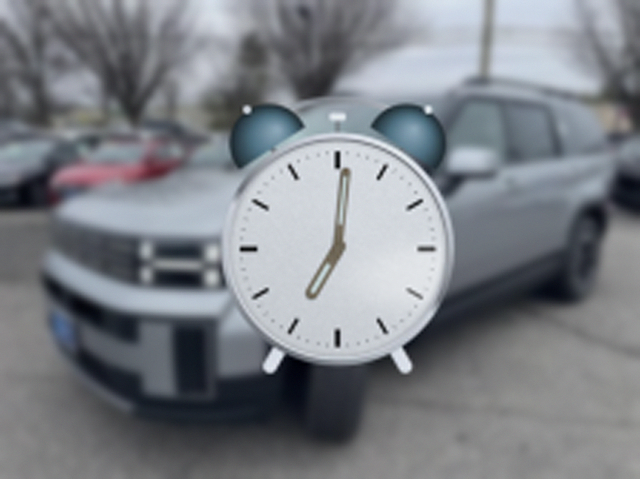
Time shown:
**7:01**
